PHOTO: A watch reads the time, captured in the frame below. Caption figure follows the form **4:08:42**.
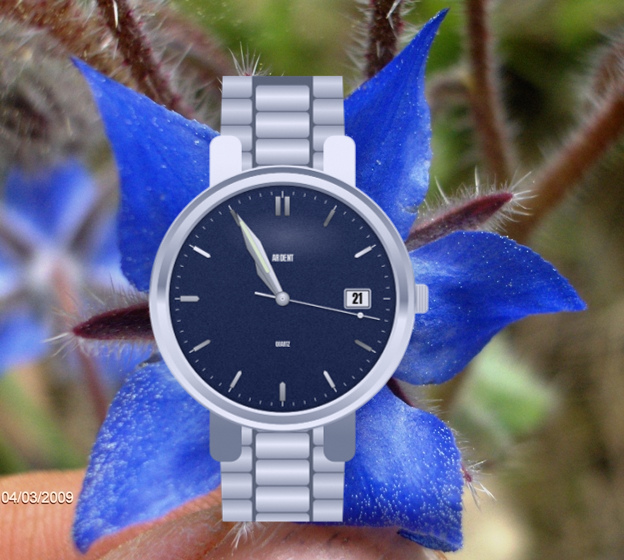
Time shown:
**10:55:17**
